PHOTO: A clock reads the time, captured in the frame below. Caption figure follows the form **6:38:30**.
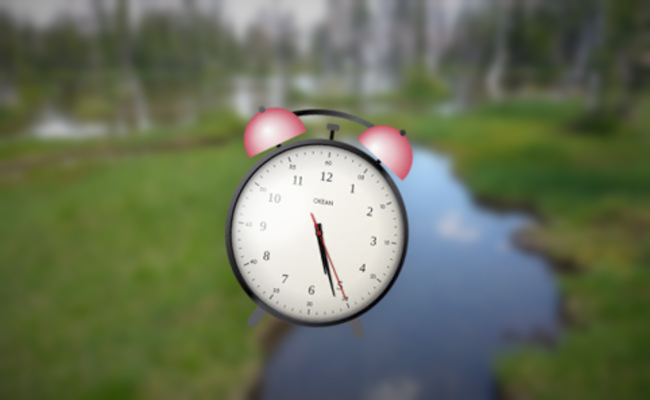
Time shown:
**5:26:25**
